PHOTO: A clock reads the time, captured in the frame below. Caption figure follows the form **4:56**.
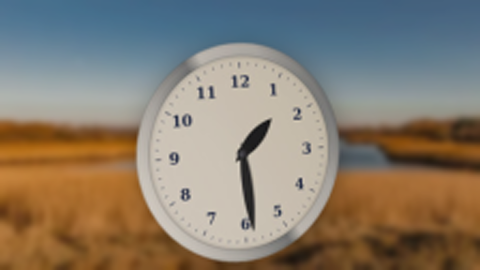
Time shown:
**1:29**
